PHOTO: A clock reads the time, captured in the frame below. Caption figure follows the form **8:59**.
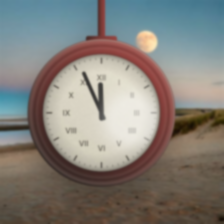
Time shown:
**11:56**
